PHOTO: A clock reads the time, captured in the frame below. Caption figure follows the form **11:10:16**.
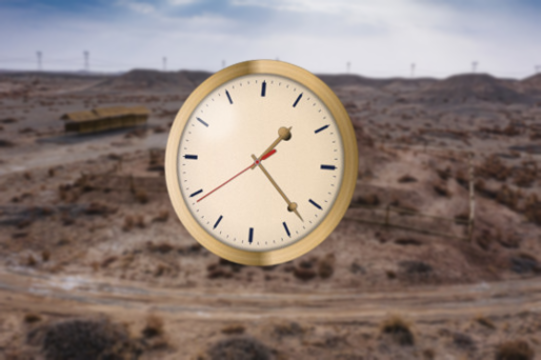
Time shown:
**1:22:39**
